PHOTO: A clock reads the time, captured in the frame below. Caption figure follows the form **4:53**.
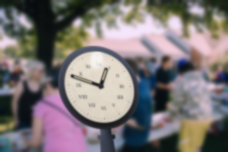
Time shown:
**12:48**
